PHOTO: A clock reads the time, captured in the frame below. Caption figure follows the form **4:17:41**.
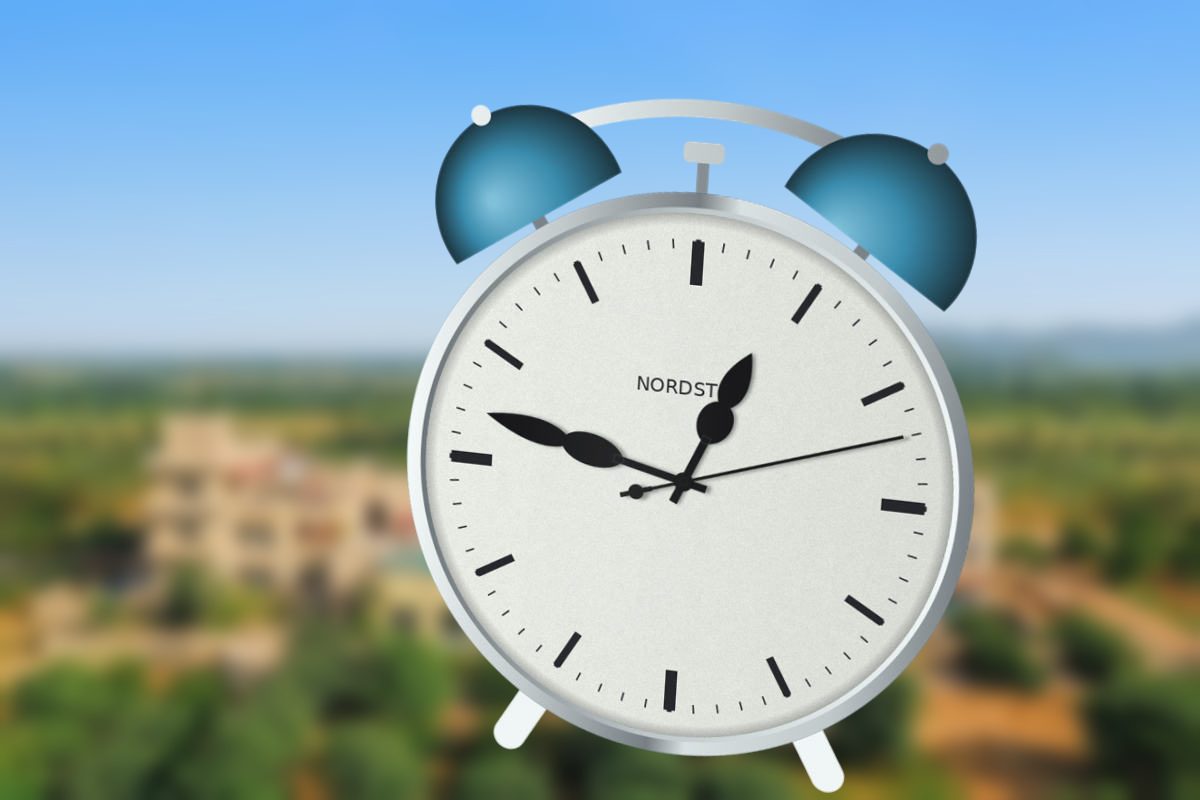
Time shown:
**12:47:12**
